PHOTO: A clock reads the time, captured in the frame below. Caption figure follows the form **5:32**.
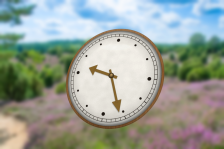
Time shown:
**9:26**
